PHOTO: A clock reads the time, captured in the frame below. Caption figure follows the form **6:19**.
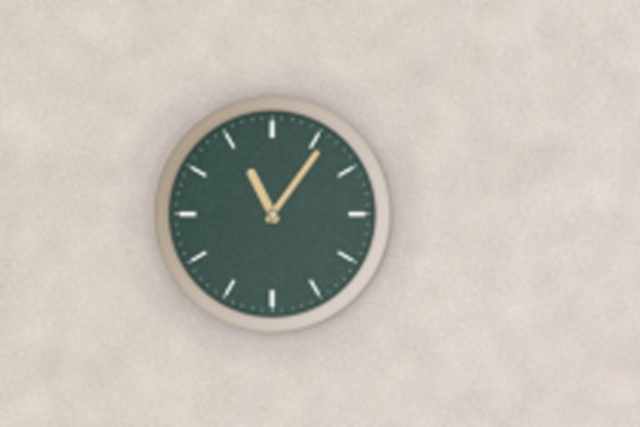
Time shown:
**11:06**
